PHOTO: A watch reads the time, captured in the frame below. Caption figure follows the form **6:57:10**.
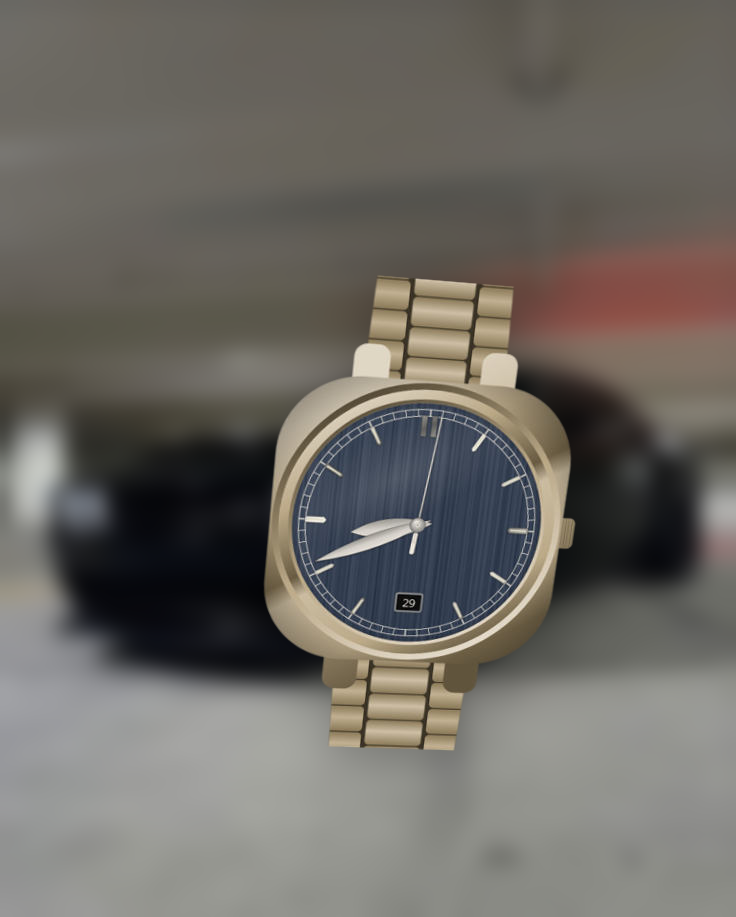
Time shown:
**8:41:01**
